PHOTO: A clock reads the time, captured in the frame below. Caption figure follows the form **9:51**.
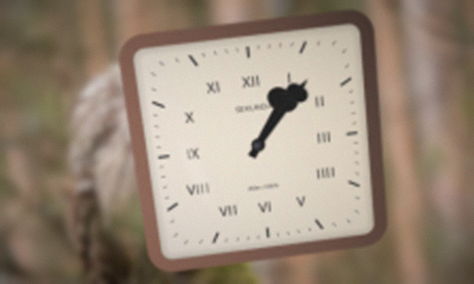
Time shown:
**1:07**
